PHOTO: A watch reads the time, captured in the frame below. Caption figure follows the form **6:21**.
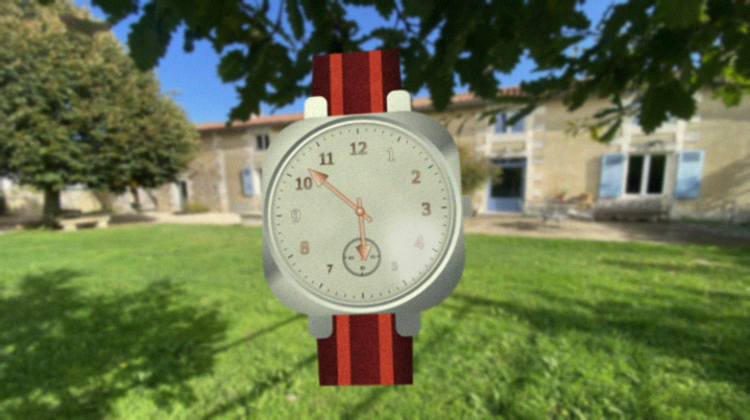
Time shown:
**5:52**
